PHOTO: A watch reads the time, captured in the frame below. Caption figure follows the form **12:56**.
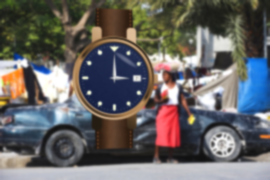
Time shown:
**3:00**
